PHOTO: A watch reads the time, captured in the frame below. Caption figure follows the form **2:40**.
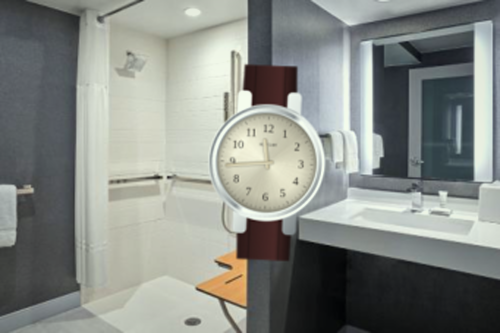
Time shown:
**11:44**
